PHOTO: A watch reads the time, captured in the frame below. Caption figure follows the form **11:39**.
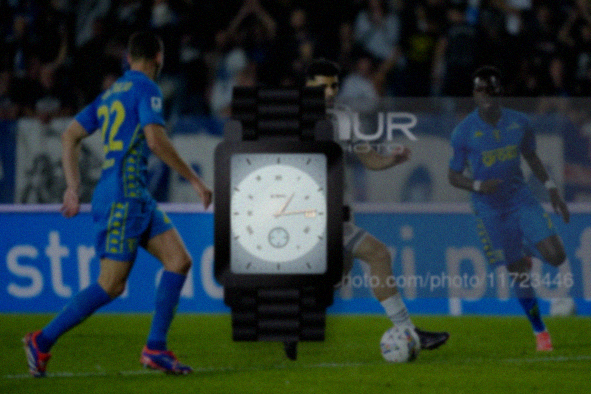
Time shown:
**1:14**
